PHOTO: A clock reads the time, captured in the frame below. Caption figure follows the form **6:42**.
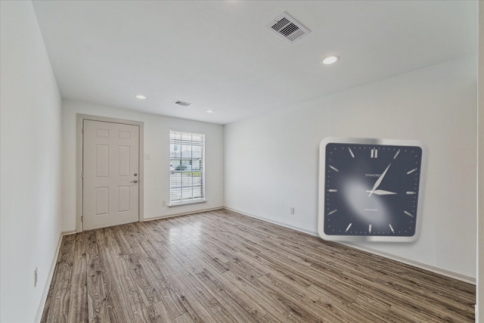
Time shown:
**3:05**
